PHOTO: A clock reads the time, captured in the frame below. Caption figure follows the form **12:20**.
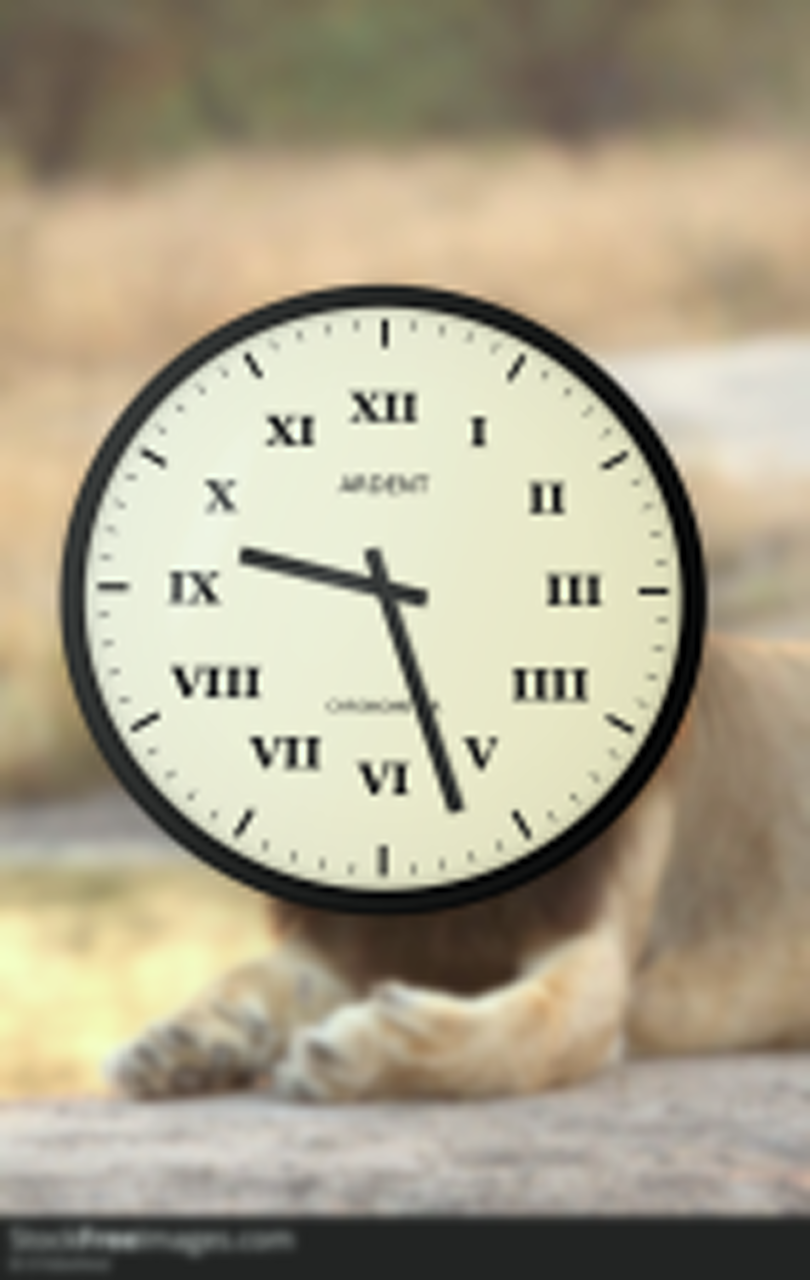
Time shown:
**9:27**
